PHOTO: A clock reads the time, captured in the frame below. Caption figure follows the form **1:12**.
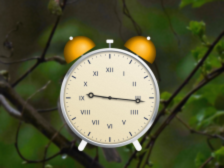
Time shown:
**9:16**
